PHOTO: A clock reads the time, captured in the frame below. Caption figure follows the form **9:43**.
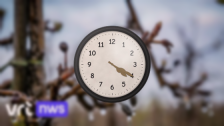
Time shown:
**4:20**
